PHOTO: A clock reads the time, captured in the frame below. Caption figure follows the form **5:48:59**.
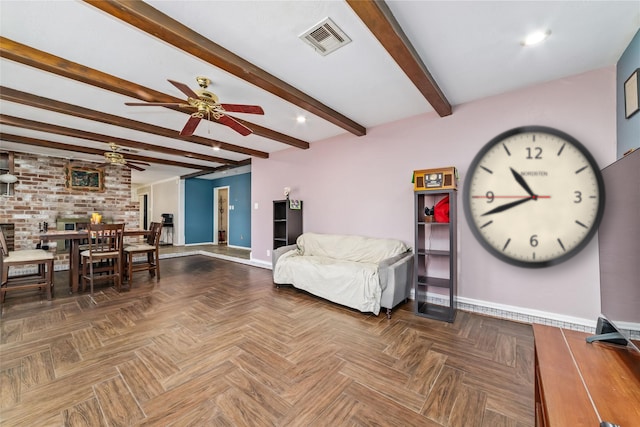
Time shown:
**10:41:45**
